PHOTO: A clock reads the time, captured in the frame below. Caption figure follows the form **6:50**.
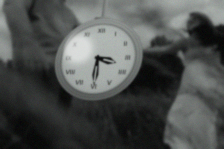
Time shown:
**3:30**
